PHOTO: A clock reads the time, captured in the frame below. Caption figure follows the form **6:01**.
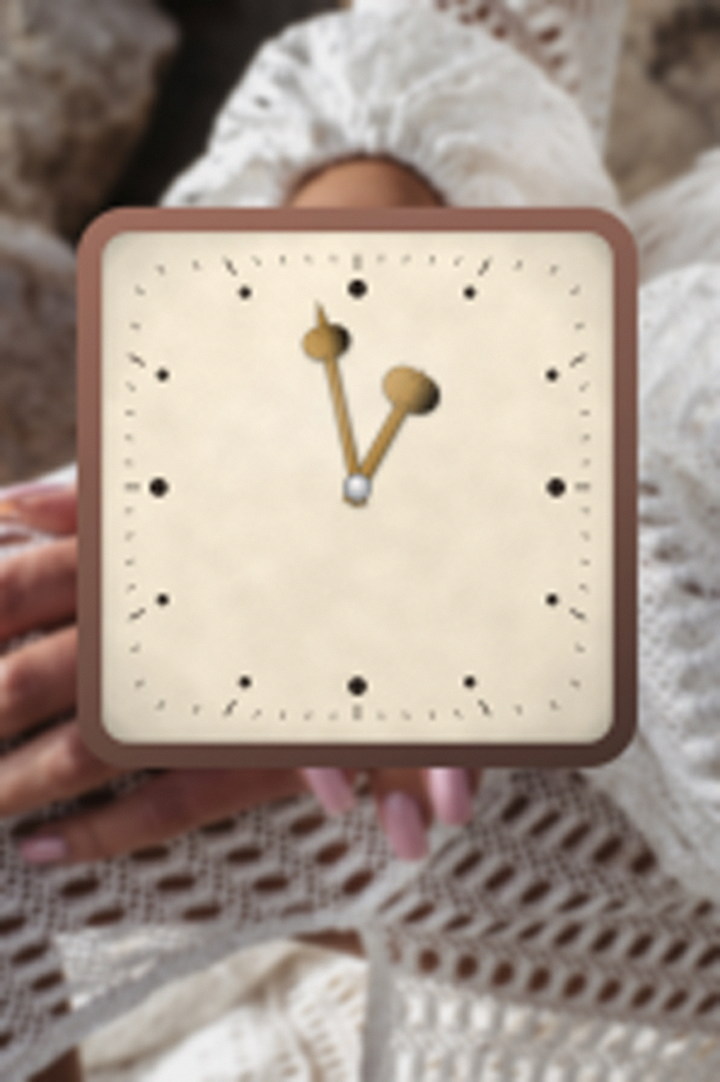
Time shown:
**12:58**
